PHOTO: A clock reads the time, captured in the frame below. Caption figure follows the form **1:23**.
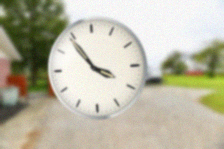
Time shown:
**3:54**
